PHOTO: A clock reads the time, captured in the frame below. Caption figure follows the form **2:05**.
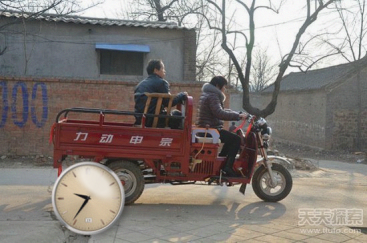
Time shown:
**9:36**
